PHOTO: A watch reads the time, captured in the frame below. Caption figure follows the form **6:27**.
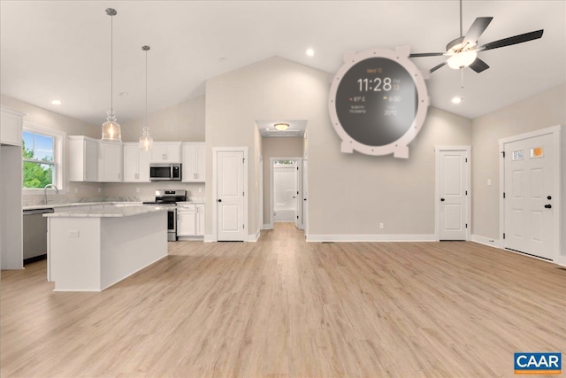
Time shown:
**11:28**
